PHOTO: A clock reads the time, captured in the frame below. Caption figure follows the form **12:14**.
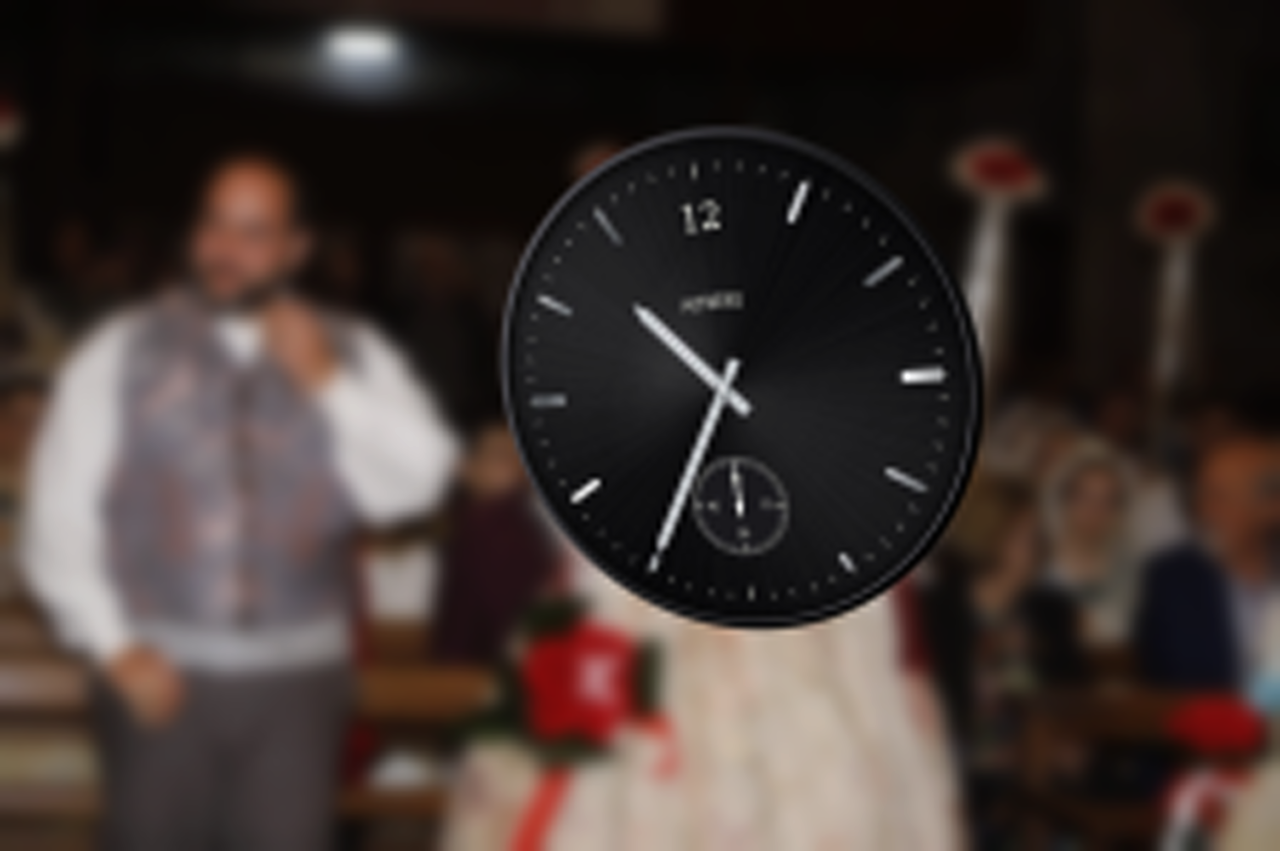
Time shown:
**10:35**
